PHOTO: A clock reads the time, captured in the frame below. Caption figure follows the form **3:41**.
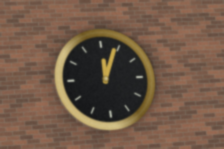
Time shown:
**12:04**
